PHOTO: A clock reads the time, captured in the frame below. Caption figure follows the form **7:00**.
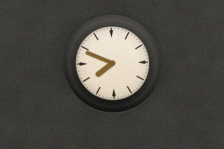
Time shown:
**7:49**
